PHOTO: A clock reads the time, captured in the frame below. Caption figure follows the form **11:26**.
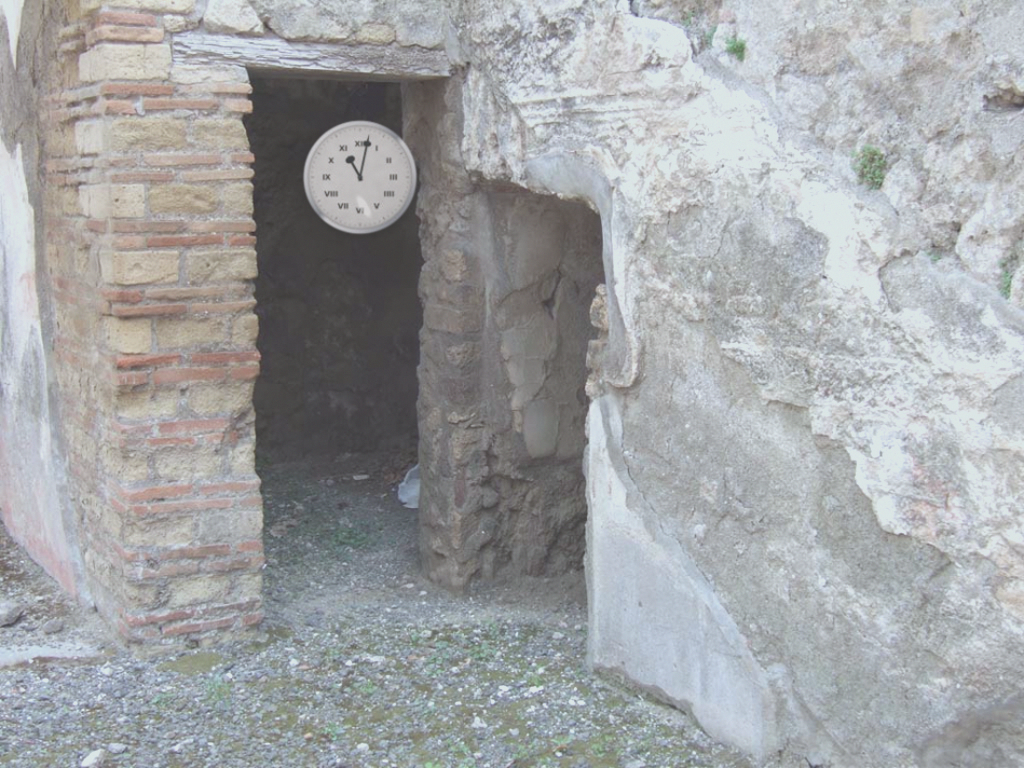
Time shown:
**11:02**
